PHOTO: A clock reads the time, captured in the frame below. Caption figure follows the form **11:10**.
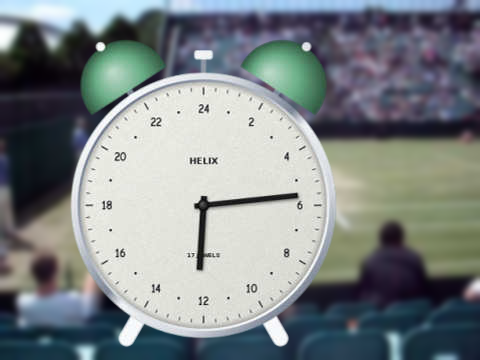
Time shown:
**12:14**
